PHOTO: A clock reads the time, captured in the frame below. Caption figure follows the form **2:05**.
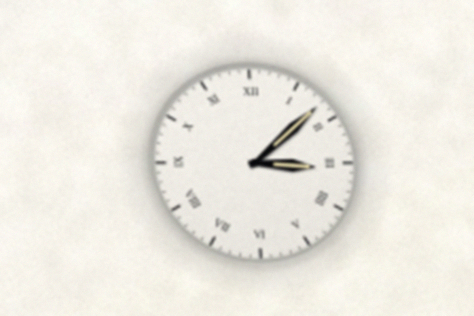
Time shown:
**3:08**
